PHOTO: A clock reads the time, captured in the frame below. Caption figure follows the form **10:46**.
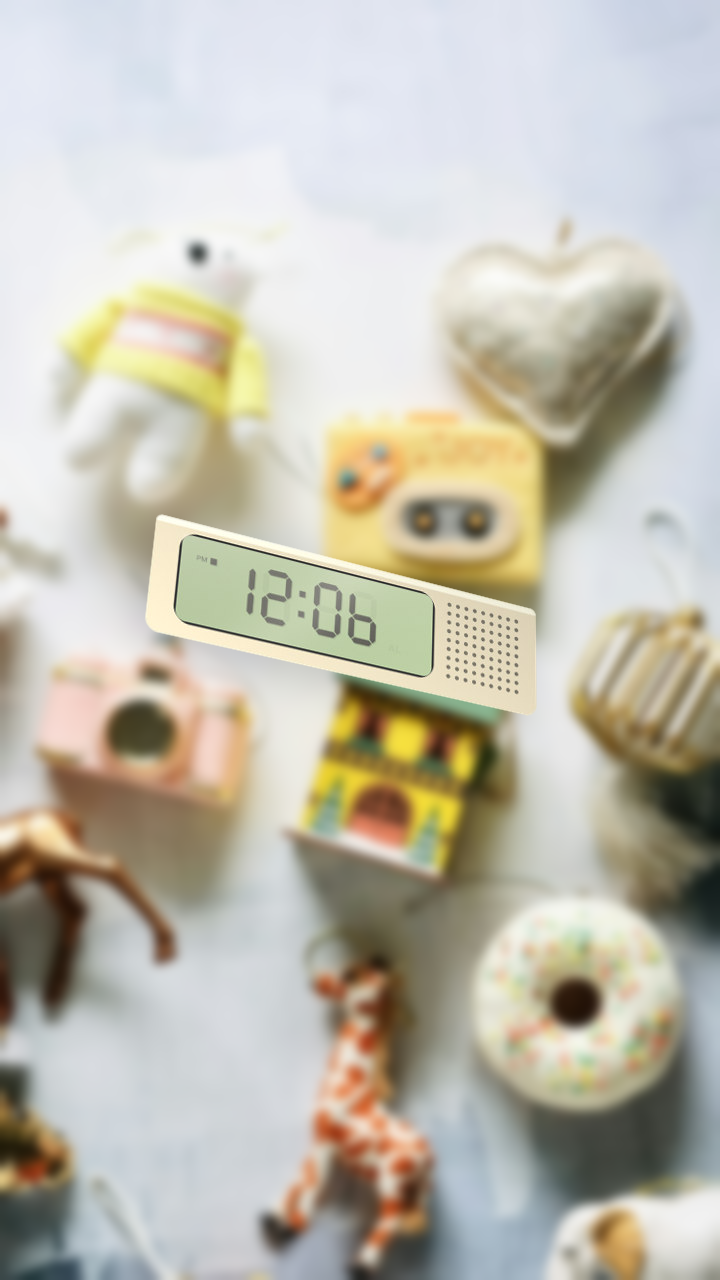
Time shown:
**12:06**
